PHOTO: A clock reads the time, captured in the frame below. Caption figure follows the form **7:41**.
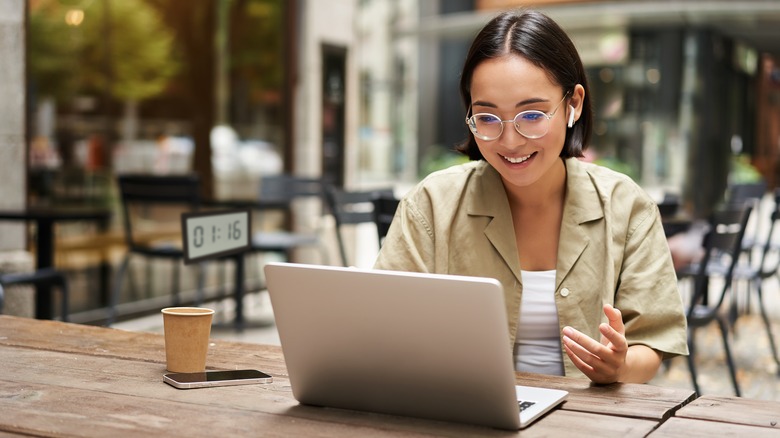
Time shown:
**1:16**
